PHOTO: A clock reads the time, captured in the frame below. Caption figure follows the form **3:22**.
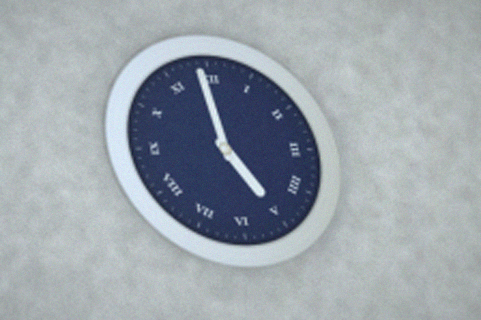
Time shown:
**4:59**
